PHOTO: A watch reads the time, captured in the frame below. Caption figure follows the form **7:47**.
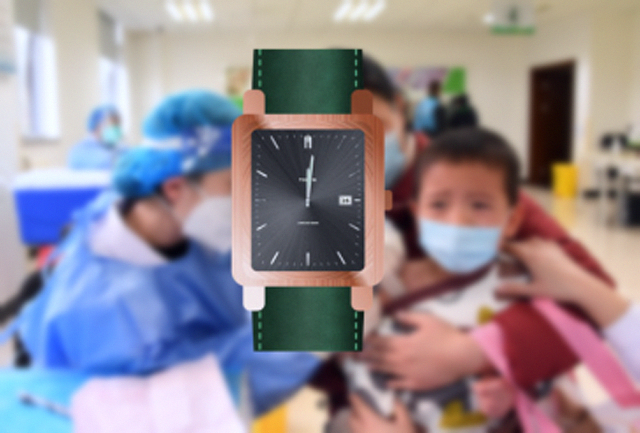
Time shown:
**12:01**
